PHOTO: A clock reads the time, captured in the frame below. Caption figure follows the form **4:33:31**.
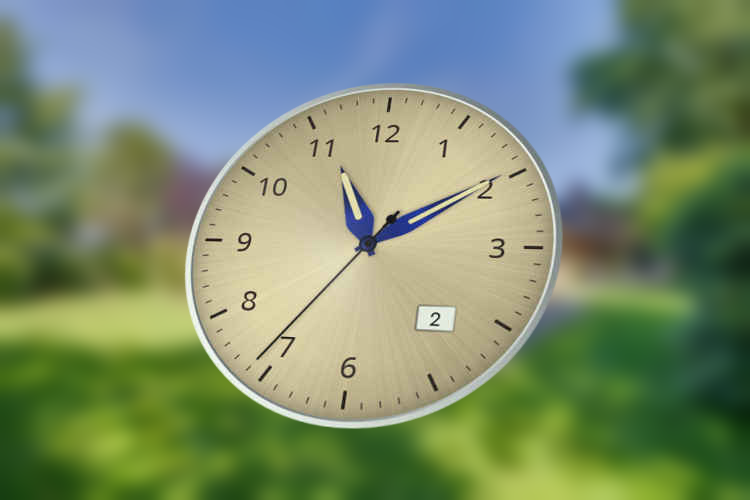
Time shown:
**11:09:36**
